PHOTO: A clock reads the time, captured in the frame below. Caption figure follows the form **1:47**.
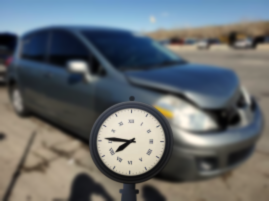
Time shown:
**7:46**
